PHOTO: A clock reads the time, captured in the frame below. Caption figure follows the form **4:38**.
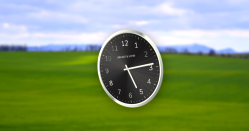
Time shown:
**5:14**
